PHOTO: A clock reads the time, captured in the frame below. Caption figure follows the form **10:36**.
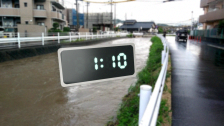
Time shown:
**1:10**
